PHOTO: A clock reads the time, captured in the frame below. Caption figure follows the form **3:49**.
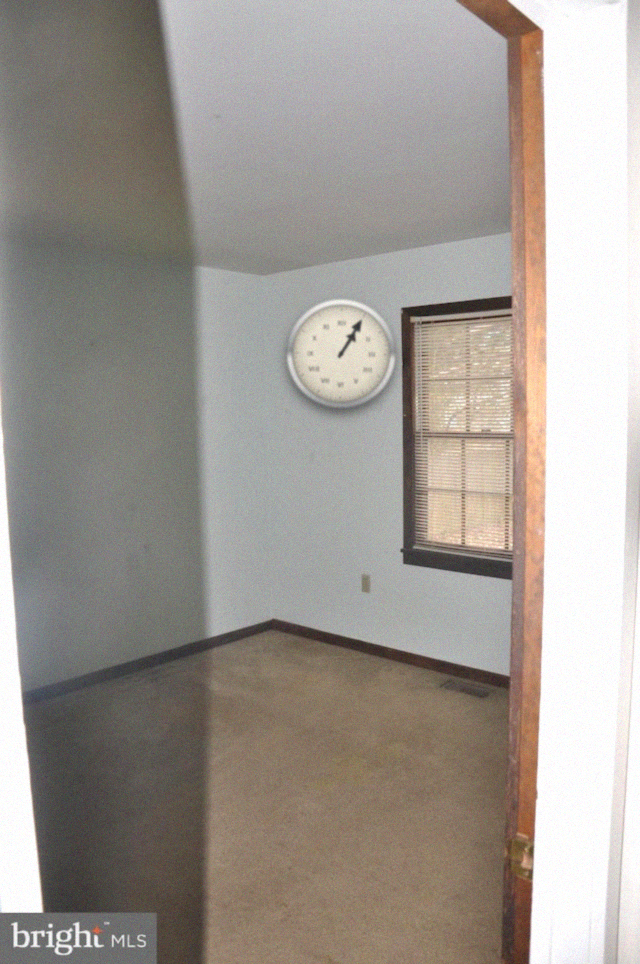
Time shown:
**1:05**
